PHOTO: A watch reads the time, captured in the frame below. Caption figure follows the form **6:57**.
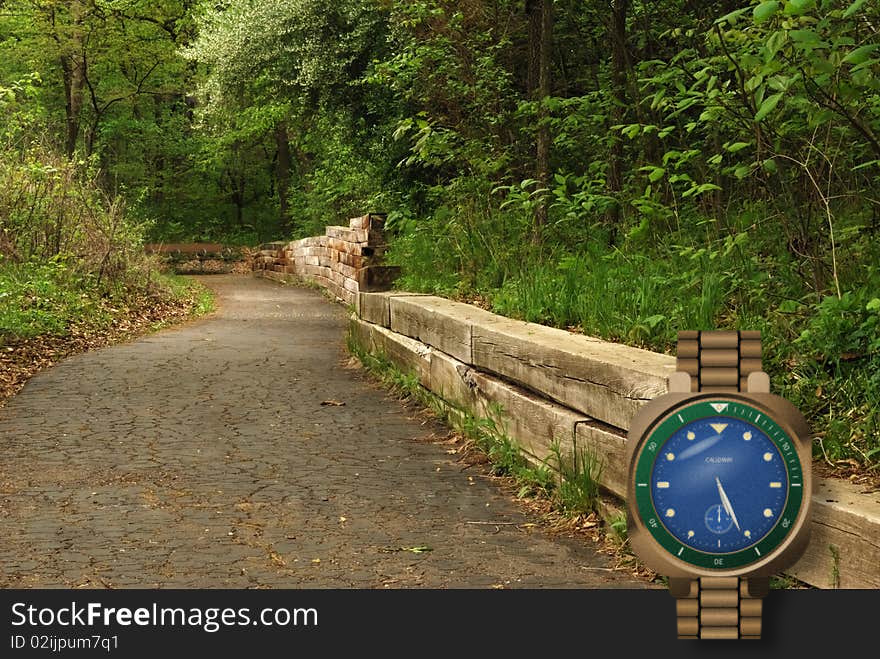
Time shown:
**5:26**
